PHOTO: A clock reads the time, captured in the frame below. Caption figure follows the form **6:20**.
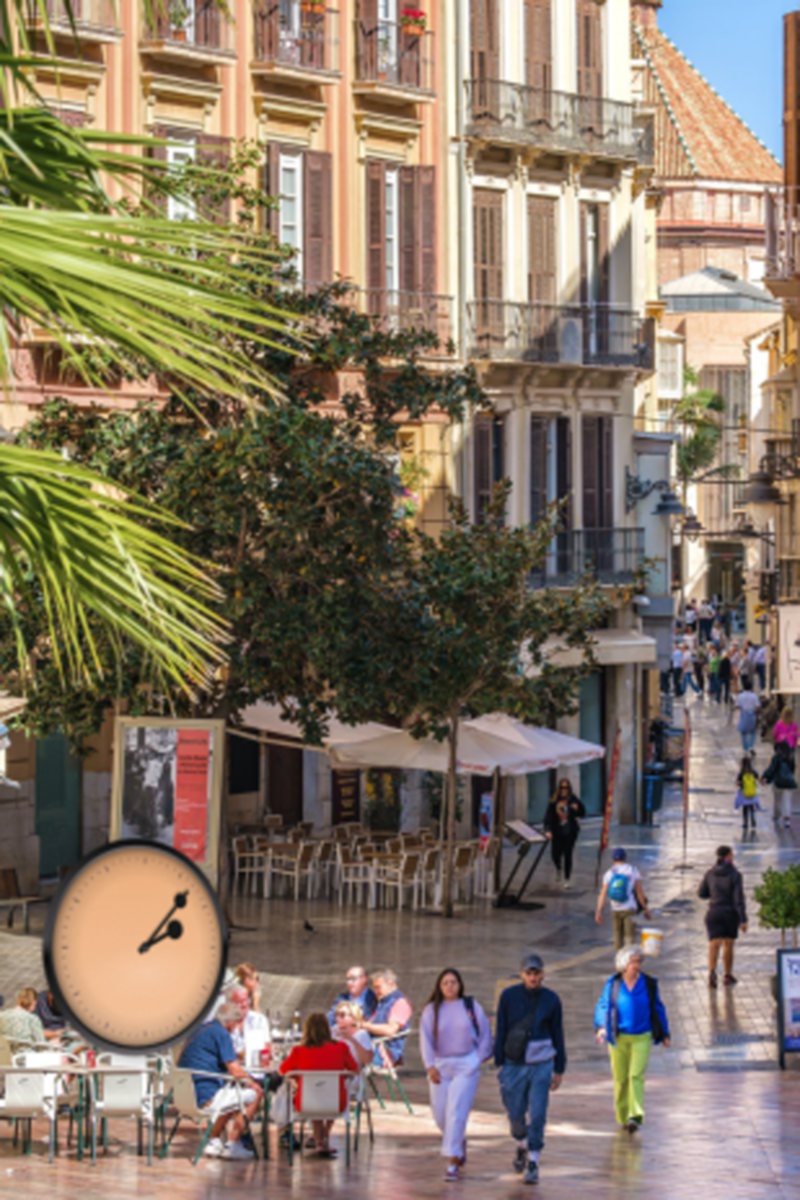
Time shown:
**2:07**
